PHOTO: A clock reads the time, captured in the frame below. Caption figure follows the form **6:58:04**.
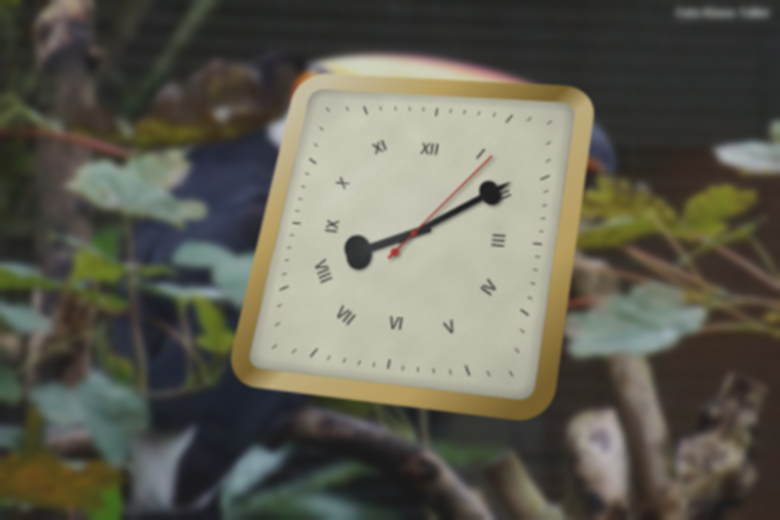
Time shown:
**8:09:06**
